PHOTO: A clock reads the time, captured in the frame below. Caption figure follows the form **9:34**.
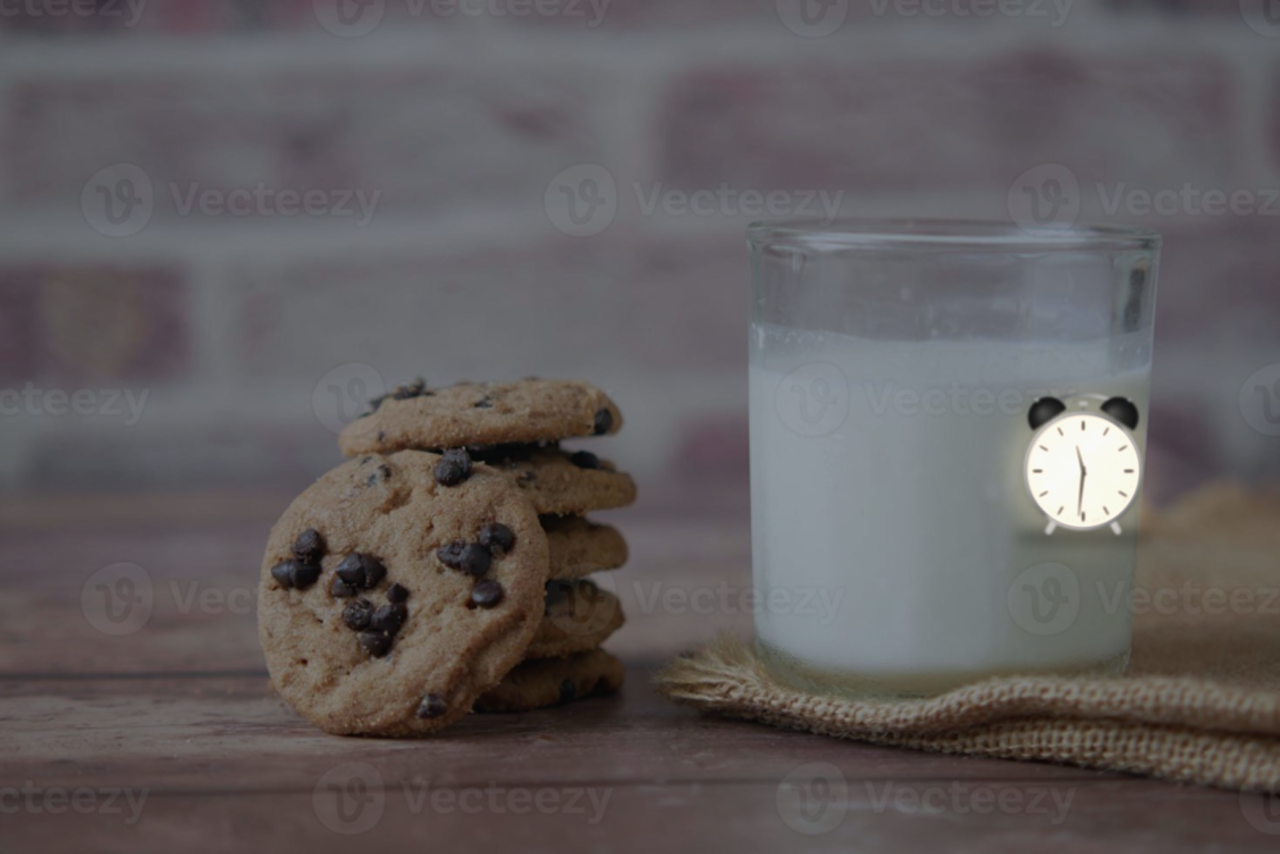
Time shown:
**11:31**
